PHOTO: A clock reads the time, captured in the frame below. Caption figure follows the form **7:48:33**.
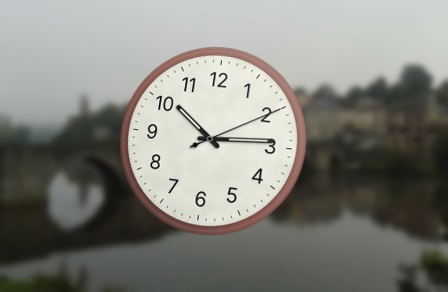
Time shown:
**10:14:10**
